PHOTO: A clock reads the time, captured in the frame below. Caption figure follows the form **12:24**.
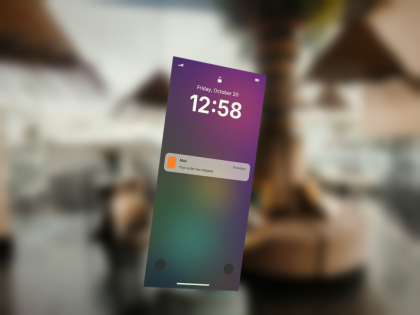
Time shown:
**12:58**
